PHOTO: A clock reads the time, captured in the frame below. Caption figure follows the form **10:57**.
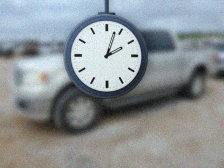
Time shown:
**2:03**
